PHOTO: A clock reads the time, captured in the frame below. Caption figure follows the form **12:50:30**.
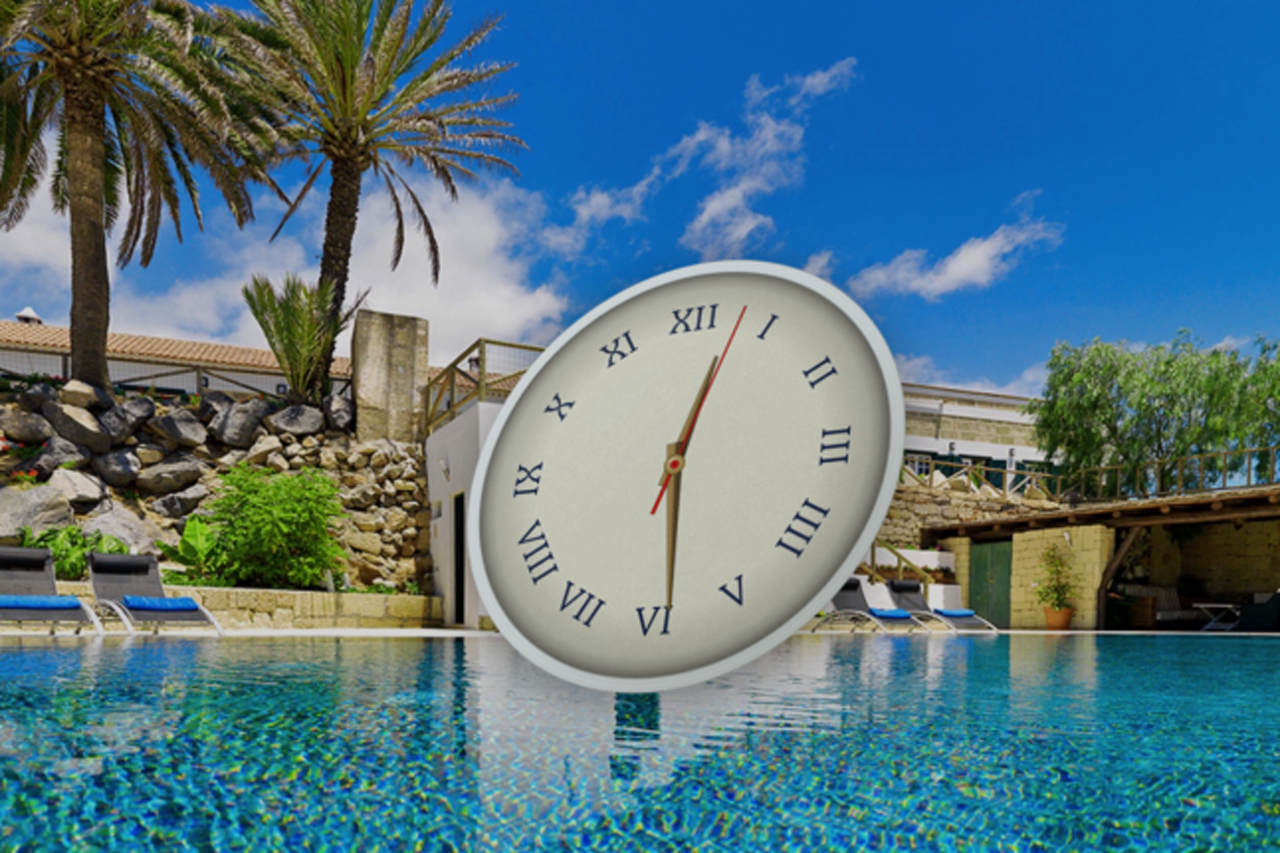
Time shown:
**12:29:03**
